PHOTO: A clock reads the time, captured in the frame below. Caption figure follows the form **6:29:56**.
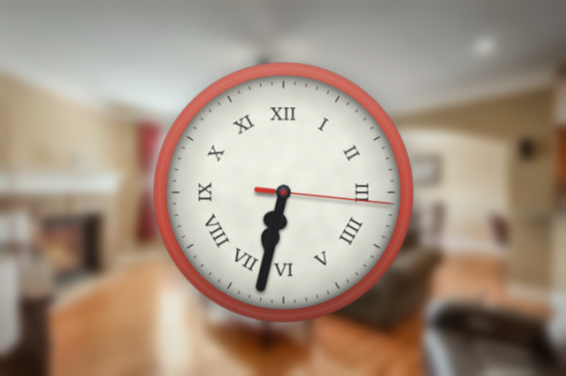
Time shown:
**6:32:16**
